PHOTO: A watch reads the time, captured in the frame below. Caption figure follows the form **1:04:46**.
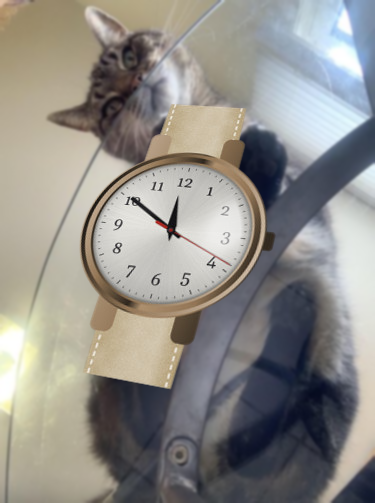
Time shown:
**11:50:19**
